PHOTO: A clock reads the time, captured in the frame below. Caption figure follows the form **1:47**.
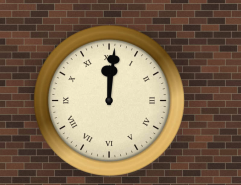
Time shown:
**12:01**
